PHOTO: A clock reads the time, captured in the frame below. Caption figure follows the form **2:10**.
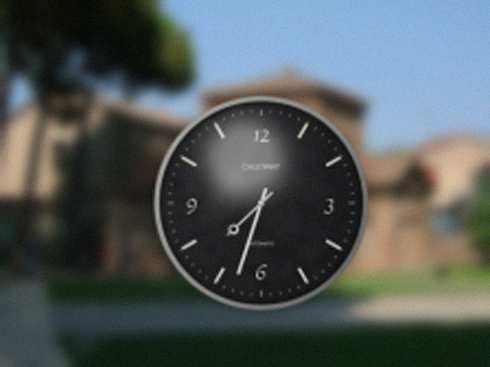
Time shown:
**7:33**
